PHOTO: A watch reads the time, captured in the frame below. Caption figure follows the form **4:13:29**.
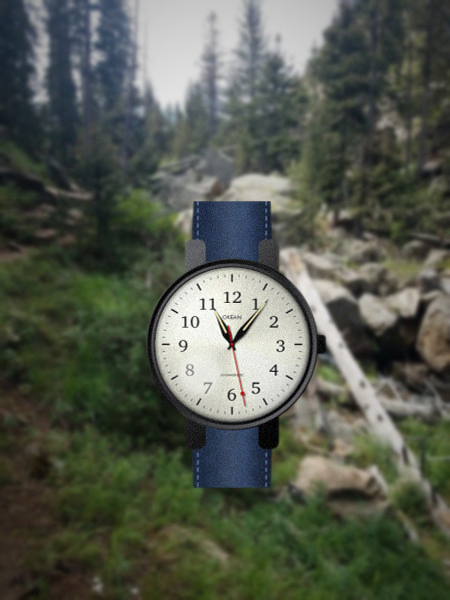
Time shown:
**11:06:28**
